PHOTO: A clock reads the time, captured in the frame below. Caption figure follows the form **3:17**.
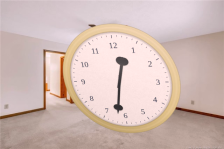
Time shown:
**12:32**
